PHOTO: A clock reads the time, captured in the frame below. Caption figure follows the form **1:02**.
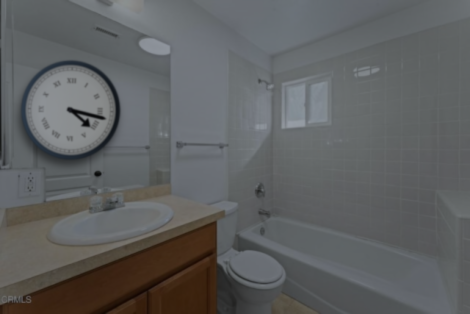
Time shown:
**4:17**
